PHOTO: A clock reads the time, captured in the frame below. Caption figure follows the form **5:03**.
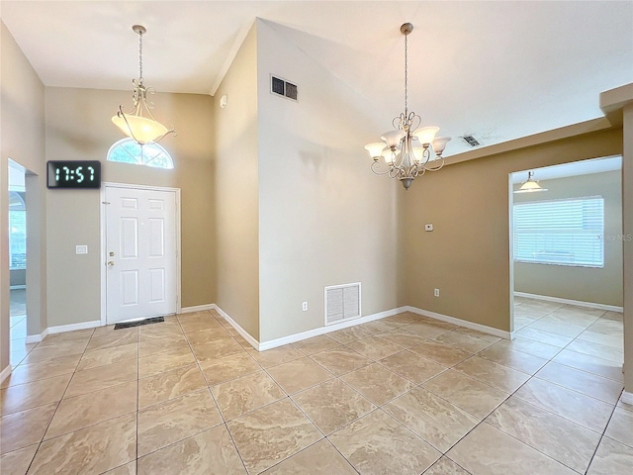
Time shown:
**17:57**
